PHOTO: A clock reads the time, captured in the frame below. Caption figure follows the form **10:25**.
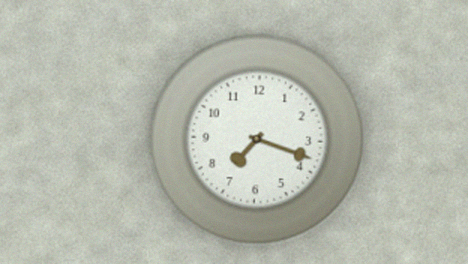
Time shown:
**7:18**
